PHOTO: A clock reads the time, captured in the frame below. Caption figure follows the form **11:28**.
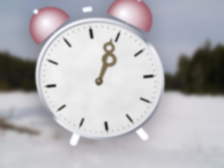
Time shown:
**1:04**
